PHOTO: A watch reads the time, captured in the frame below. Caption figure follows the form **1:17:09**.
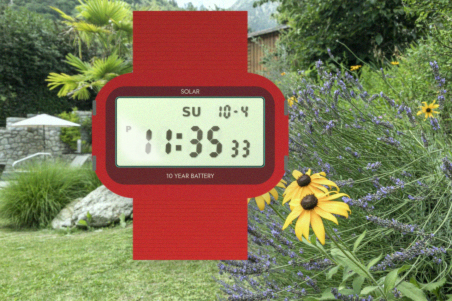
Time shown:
**11:35:33**
